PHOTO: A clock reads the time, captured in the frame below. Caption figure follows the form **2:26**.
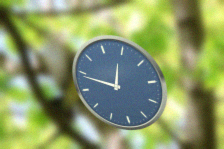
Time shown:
**12:49**
